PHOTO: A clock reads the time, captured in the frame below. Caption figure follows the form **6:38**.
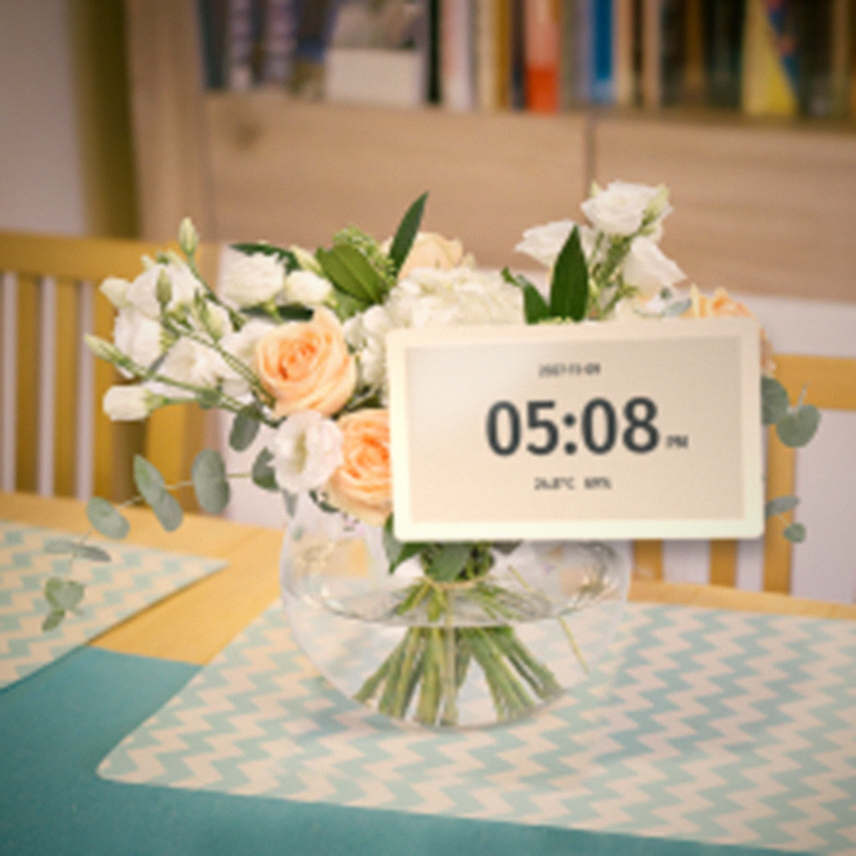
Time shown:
**5:08**
